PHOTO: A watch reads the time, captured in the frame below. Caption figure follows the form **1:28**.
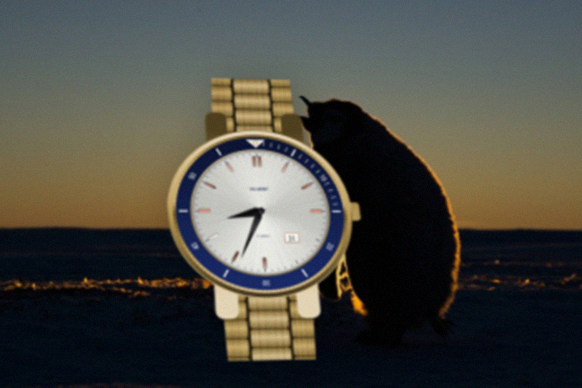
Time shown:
**8:34**
